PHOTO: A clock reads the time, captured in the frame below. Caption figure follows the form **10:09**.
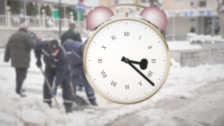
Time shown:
**3:22**
